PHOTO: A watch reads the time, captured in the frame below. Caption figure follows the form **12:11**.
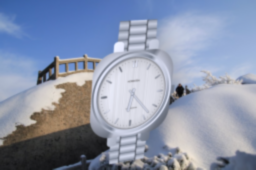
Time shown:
**6:23**
